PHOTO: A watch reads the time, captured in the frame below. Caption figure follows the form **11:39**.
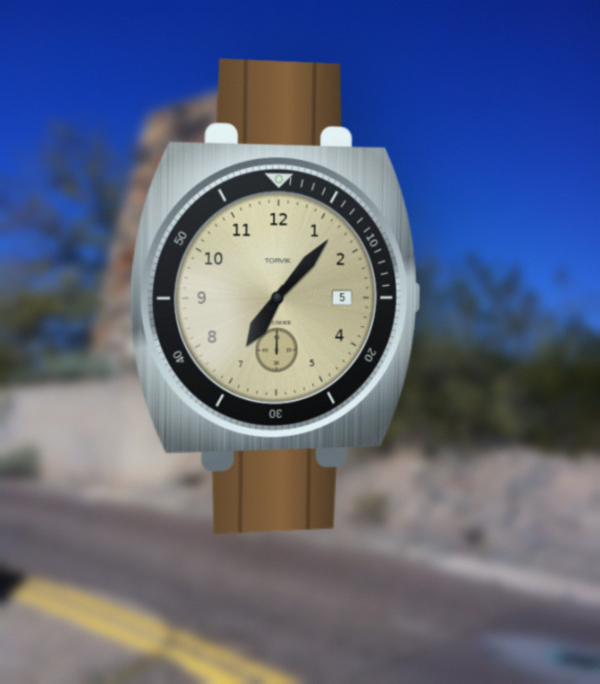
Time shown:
**7:07**
